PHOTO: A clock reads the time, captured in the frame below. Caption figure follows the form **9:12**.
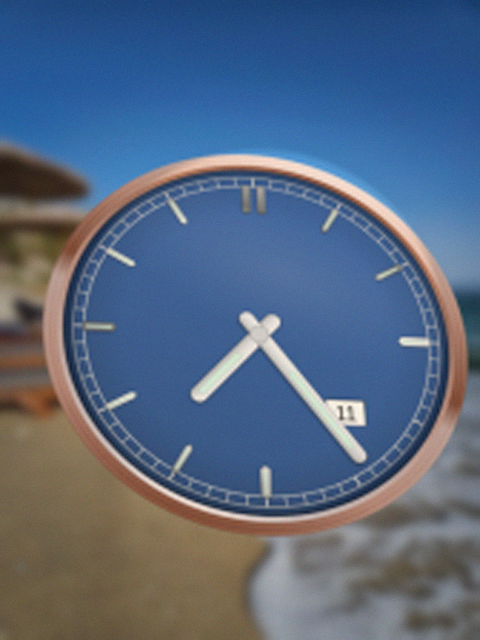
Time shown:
**7:24**
